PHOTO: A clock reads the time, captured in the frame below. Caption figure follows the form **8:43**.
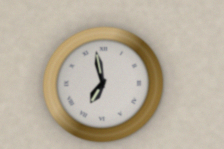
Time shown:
**6:58**
